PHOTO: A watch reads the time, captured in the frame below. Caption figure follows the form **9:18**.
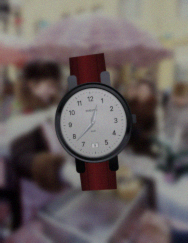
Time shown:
**12:38**
